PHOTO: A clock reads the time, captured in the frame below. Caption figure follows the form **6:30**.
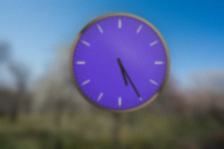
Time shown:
**5:25**
